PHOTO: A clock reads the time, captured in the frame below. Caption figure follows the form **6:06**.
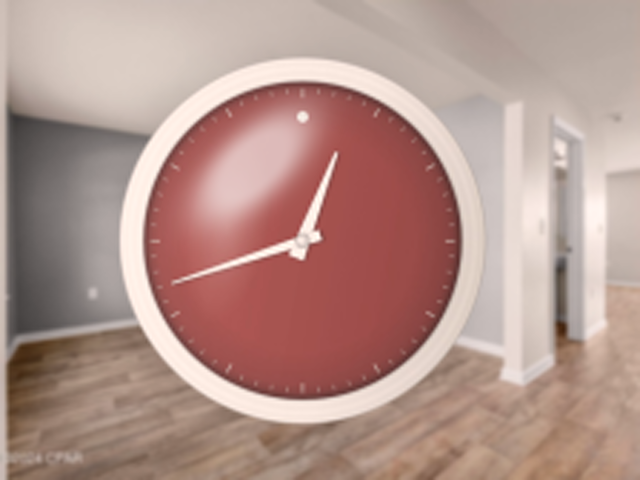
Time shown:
**12:42**
